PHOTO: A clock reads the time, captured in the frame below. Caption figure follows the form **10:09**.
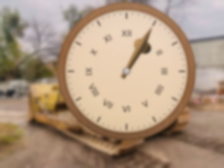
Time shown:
**1:05**
